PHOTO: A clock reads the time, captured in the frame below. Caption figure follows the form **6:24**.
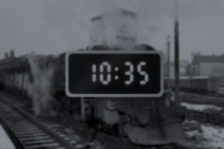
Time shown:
**10:35**
